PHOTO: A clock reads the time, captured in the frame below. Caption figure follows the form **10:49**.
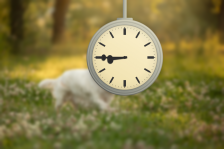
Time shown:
**8:45**
